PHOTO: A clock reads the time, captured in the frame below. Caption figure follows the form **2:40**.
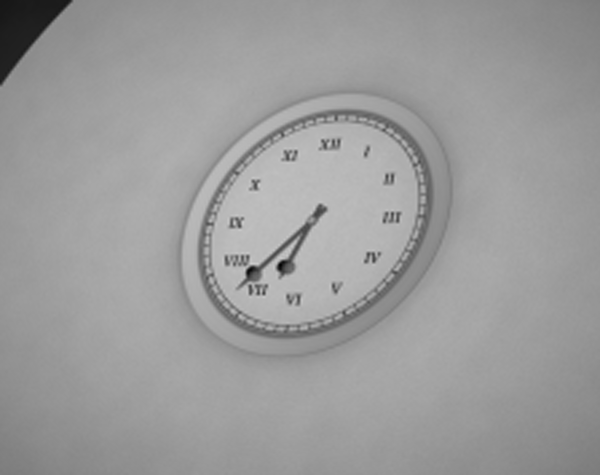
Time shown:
**6:37**
